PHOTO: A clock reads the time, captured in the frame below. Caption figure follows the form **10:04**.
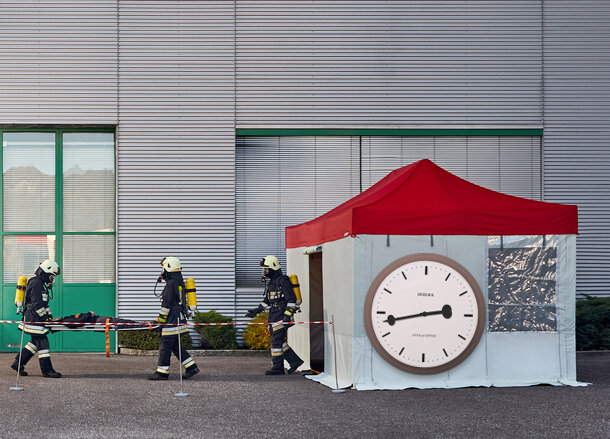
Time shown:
**2:43**
